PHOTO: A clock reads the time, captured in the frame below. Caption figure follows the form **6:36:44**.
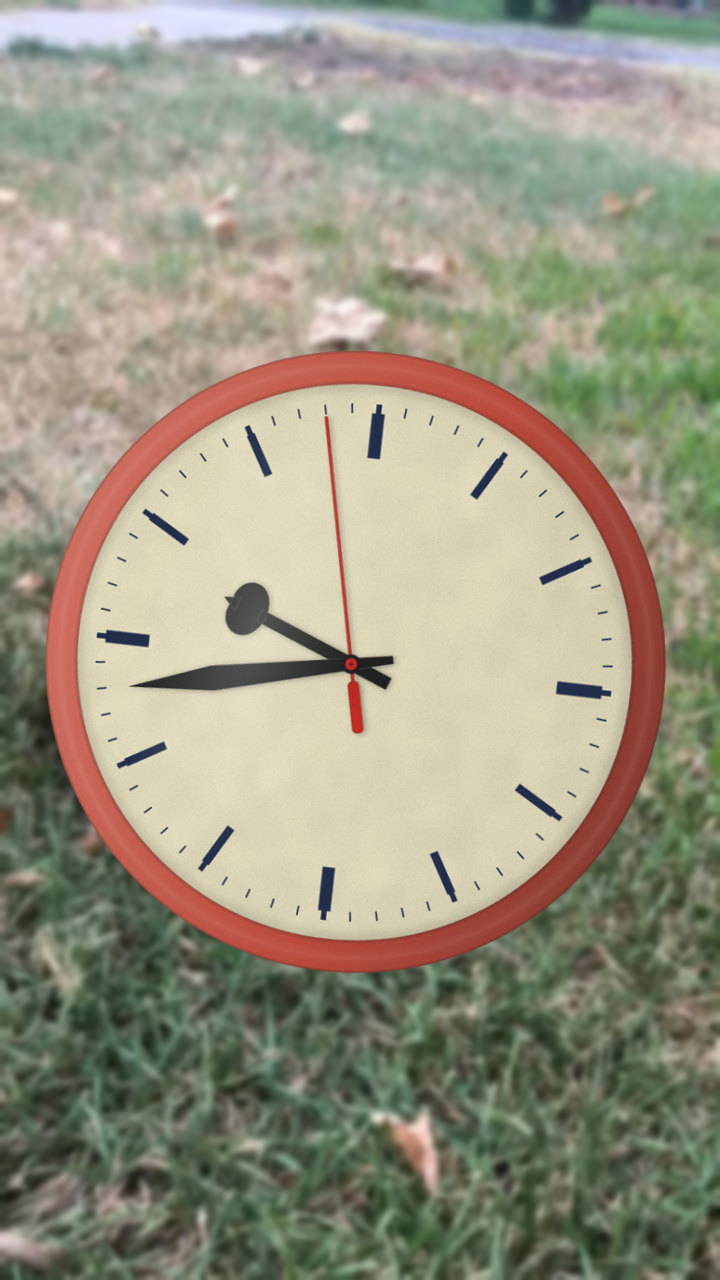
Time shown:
**9:42:58**
